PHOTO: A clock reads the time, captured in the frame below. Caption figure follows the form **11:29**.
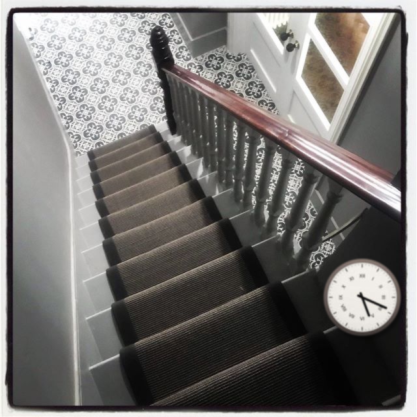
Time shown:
**5:19**
